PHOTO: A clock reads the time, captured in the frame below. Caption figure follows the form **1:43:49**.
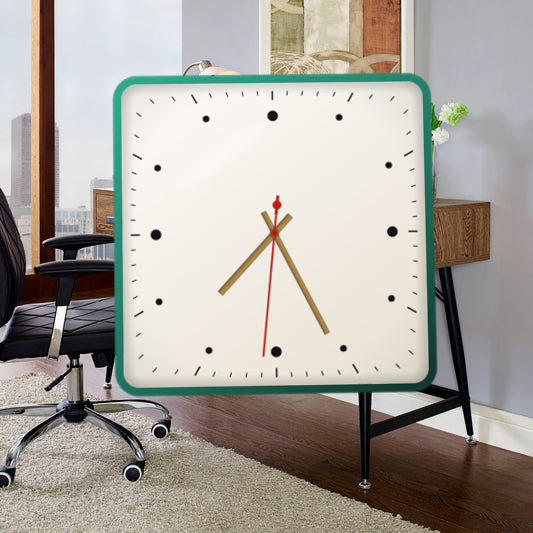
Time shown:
**7:25:31**
